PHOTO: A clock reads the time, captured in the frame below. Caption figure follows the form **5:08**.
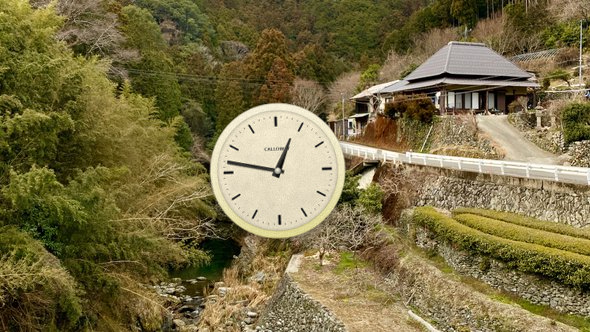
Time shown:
**12:47**
